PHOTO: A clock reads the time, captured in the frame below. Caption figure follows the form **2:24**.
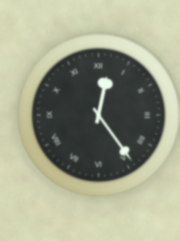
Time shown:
**12:24**
